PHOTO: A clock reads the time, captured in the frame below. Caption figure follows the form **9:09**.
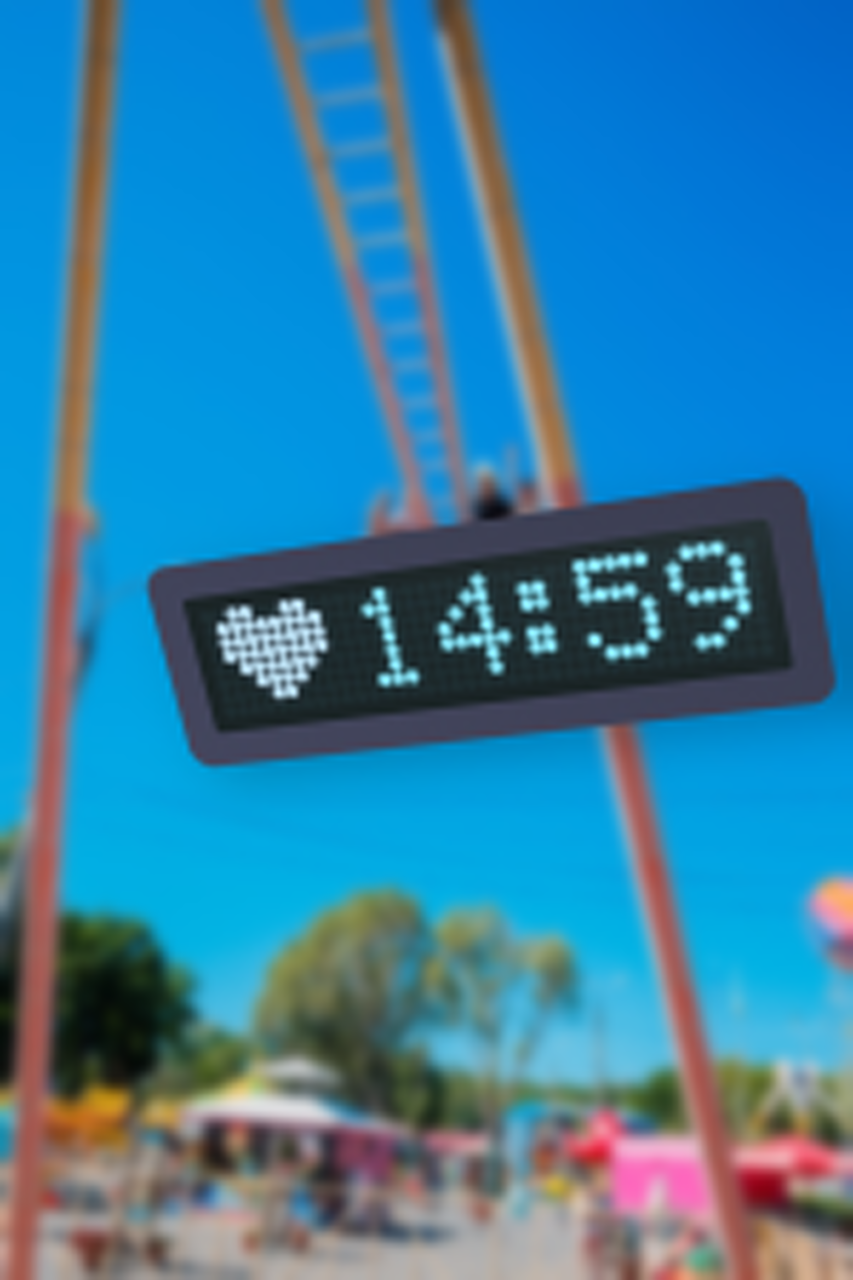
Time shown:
**14:59**
